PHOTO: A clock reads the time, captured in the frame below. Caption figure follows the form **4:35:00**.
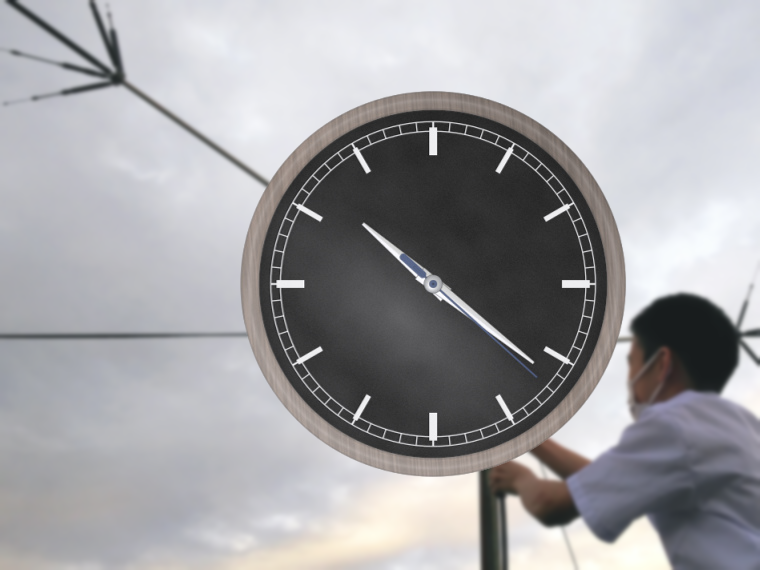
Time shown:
**10:21:22**
